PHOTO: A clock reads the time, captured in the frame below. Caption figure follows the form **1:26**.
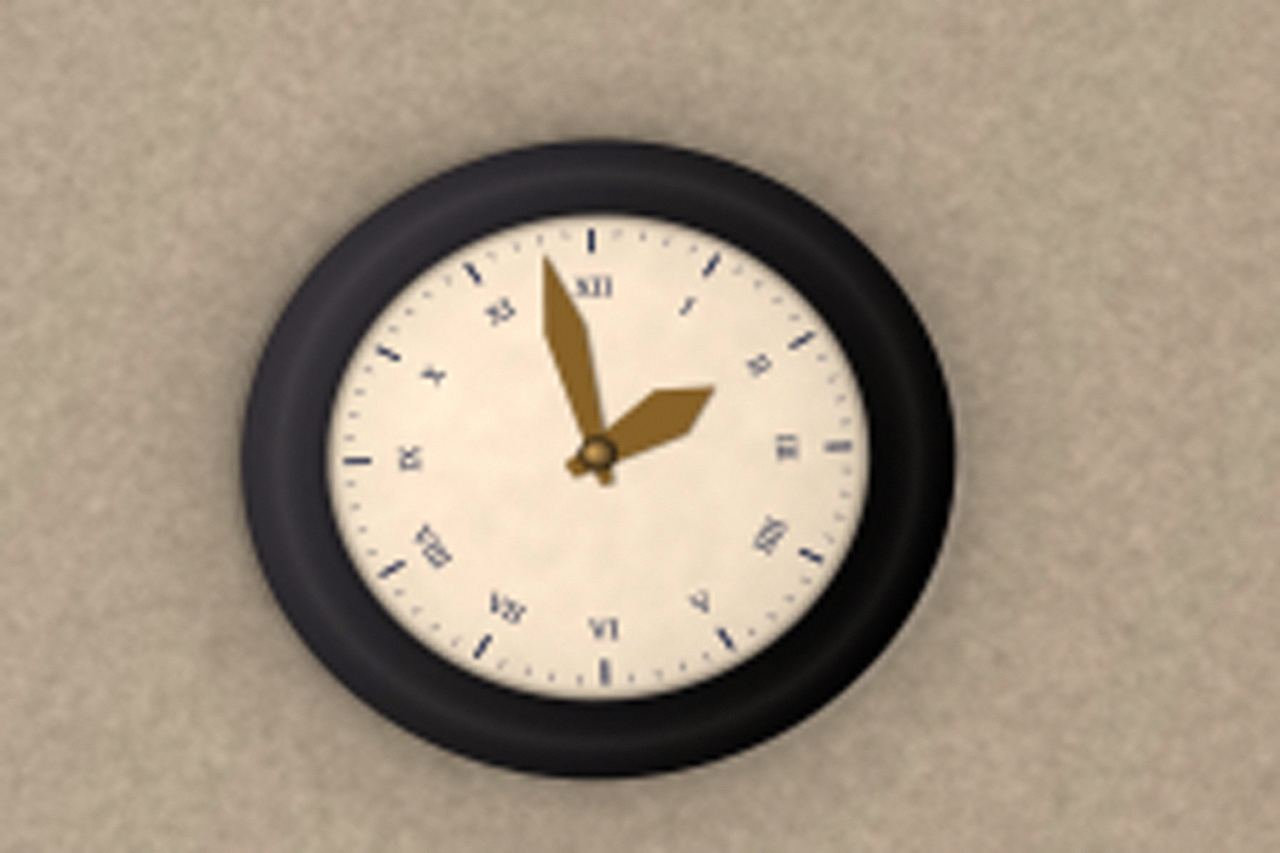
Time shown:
**1:58**
